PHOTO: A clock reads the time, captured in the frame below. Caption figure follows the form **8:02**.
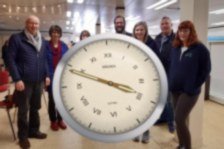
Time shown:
**3:49**
